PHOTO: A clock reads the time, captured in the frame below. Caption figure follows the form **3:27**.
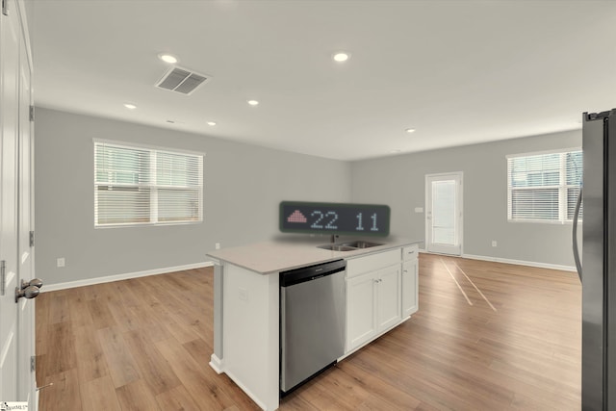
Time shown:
**22:11**
